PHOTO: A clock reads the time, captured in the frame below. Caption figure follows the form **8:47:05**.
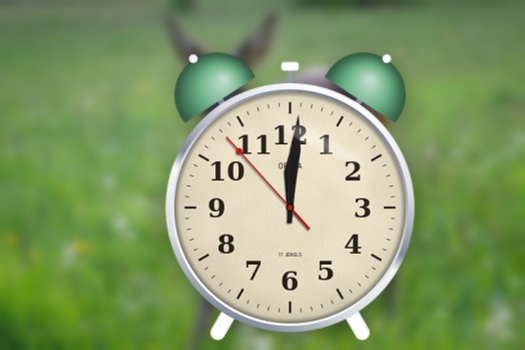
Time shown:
**12:00:53**
